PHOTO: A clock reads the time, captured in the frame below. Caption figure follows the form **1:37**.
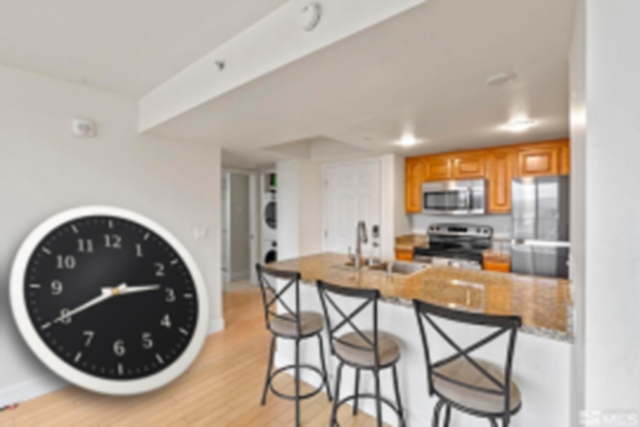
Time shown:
**2:40**
